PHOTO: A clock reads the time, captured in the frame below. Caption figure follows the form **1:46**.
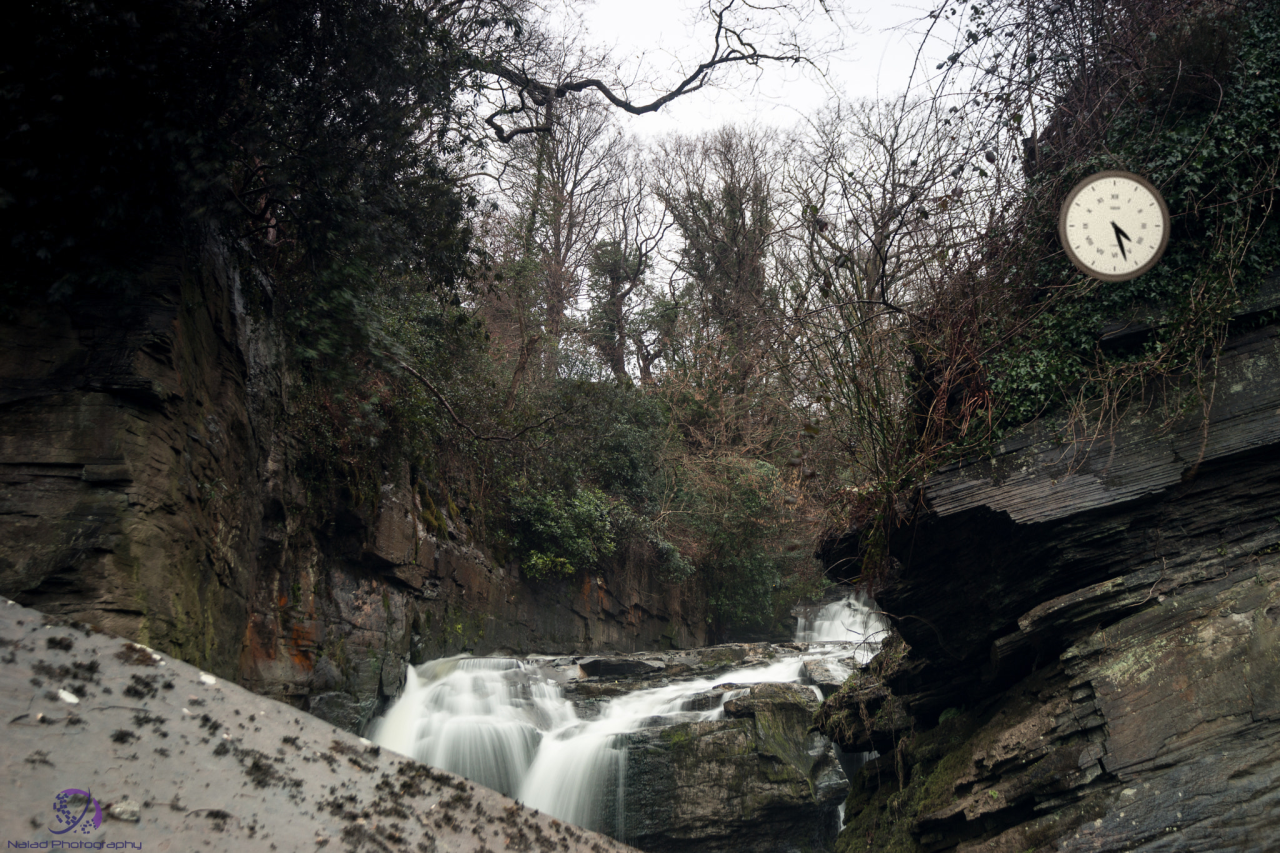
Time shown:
**4:27**
